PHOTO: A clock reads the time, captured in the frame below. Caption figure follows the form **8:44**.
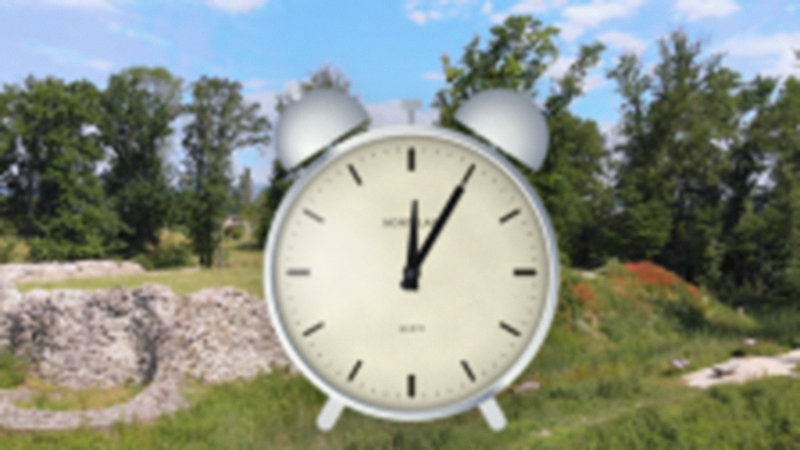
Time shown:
**12:05**
